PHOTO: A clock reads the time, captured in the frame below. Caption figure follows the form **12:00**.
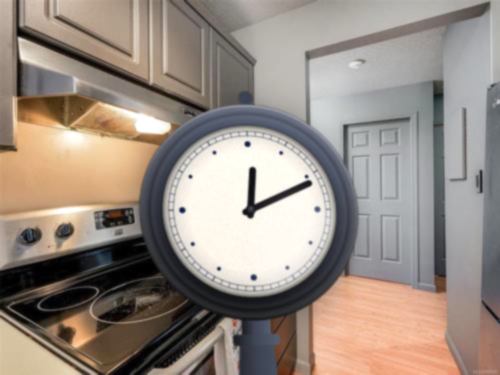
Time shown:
**12:11**
